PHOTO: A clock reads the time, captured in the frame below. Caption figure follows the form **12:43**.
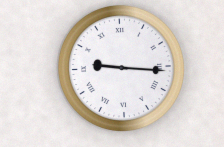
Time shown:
**9:16**
